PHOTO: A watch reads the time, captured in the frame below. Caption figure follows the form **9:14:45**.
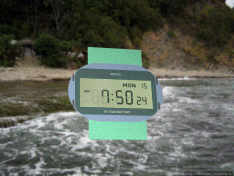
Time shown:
**7:50:24**
